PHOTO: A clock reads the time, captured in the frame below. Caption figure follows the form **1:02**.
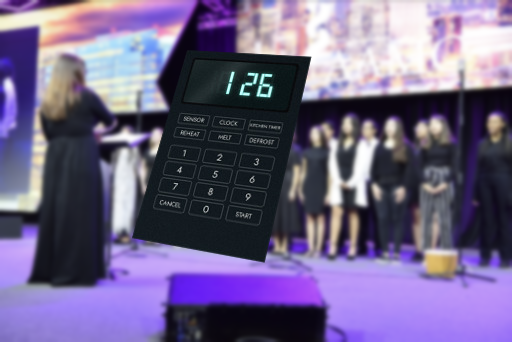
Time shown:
**1:26**
